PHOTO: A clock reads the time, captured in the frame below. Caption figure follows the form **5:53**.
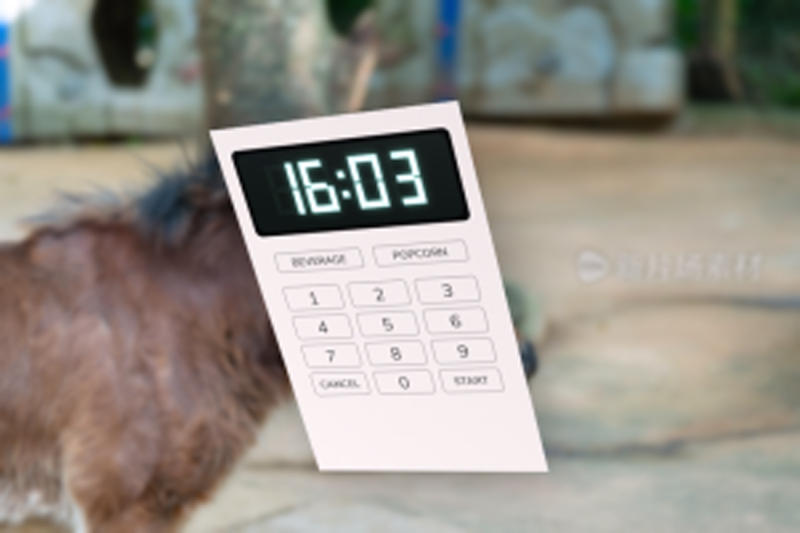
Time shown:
**16:03**
